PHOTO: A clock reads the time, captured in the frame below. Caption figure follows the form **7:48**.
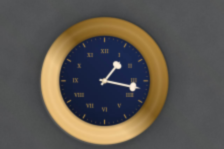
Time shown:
**1:17**
